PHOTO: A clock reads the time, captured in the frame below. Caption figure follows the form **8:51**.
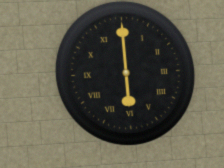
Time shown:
**6:00**
